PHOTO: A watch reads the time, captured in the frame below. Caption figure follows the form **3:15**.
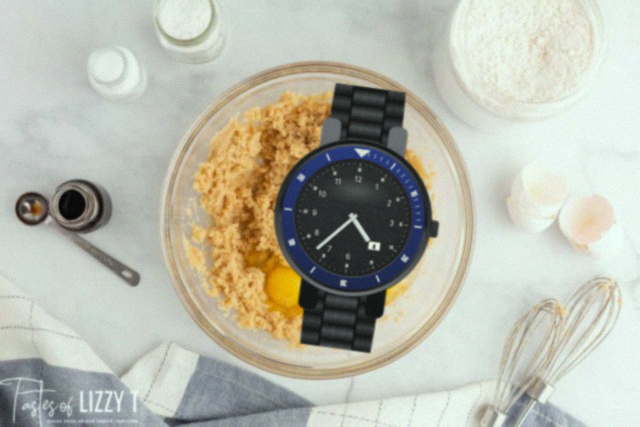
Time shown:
**4:37**
